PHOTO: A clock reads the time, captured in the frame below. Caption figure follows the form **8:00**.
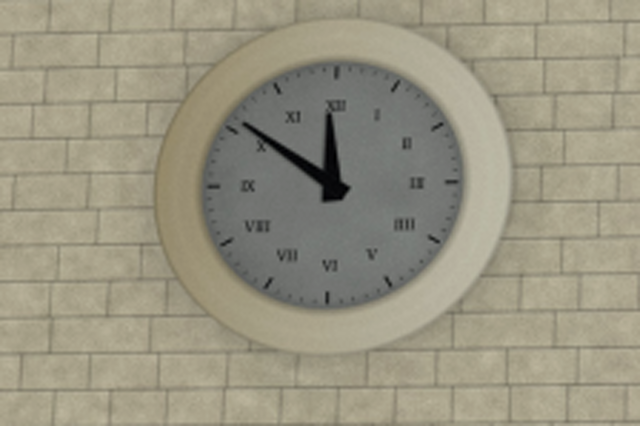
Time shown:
**11:51**
